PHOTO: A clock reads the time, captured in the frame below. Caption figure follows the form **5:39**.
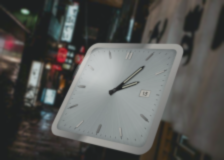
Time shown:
**2:06**
